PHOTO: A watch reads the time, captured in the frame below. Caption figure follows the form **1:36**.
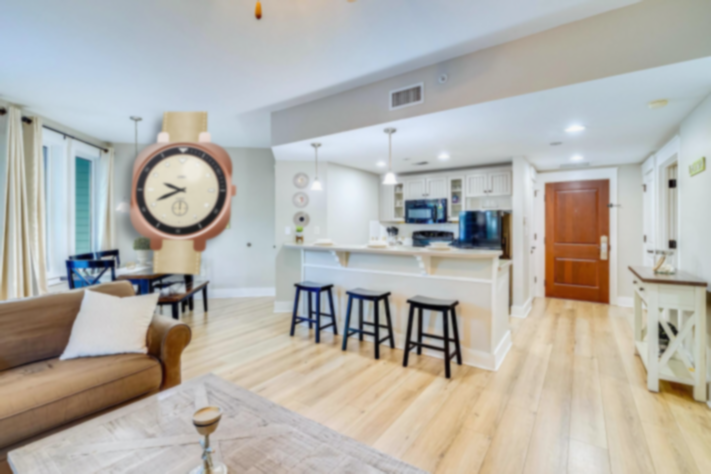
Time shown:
**9:41**
